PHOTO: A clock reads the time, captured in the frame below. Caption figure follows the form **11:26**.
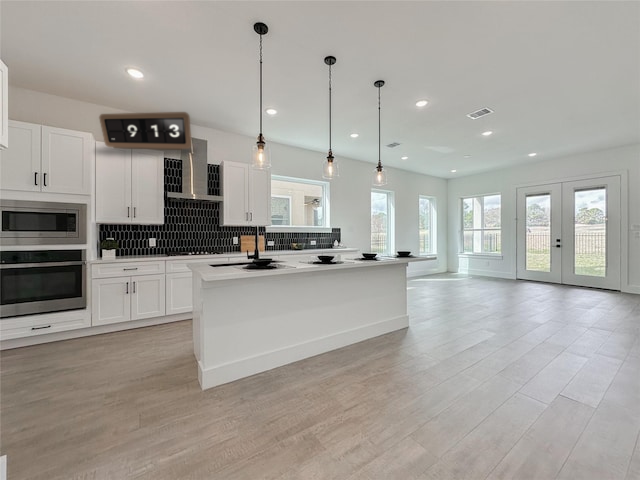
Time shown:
**9:13**
